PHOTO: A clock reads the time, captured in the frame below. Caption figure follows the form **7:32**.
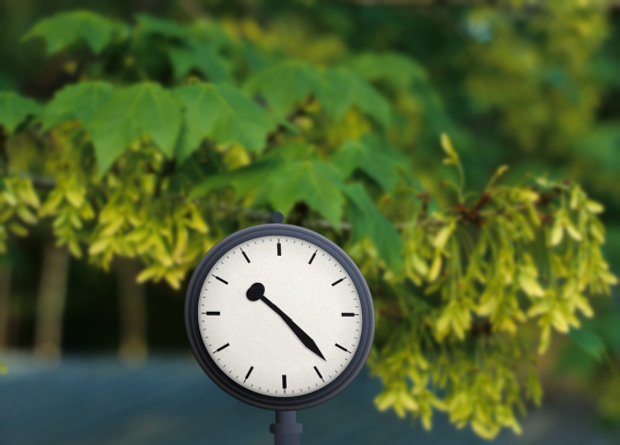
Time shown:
**10:23**
